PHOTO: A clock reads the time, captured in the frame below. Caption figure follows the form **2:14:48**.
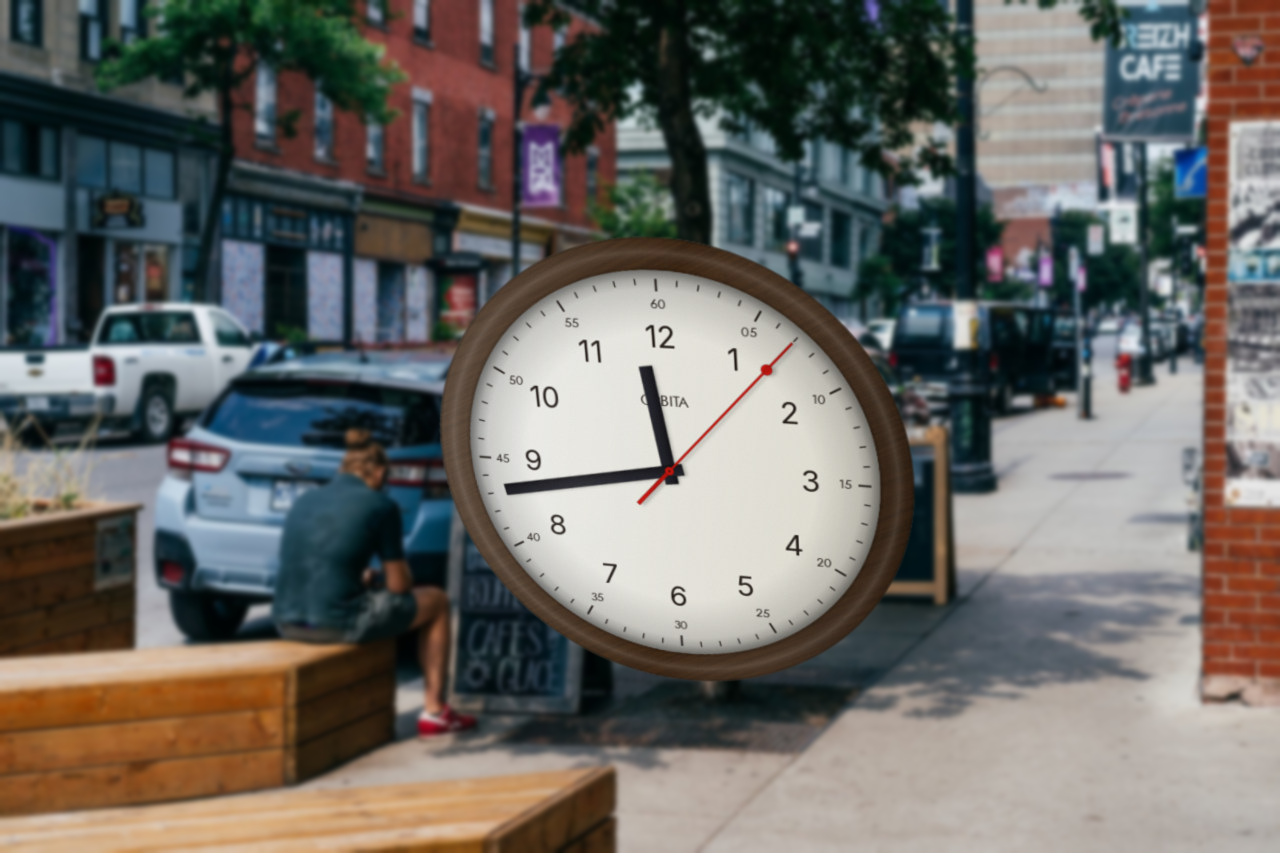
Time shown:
**11:43:07**
